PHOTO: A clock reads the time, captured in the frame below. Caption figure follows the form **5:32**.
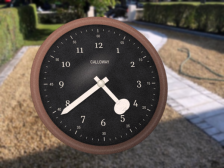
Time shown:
**4:39**
